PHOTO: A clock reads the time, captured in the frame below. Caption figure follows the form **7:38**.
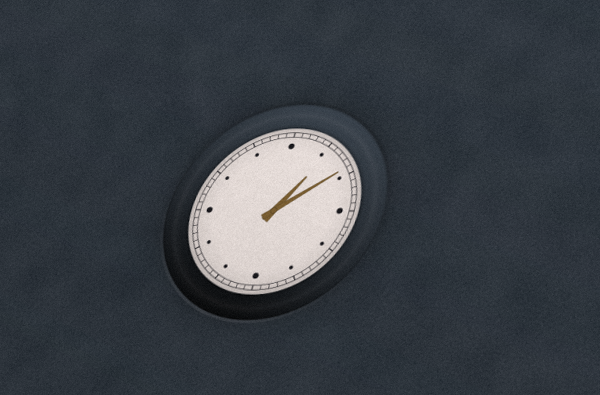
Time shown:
**1:09**
